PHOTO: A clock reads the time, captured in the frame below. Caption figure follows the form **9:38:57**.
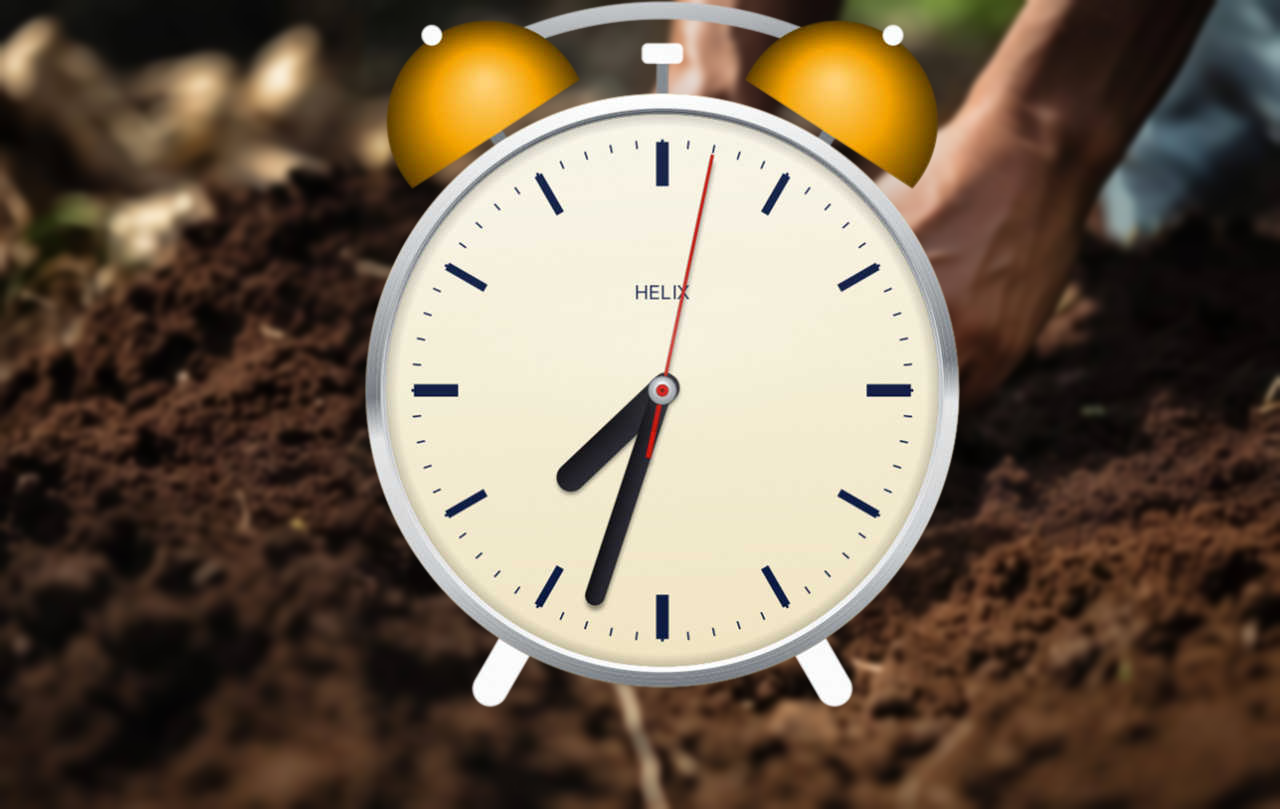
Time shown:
**7:33:02**
